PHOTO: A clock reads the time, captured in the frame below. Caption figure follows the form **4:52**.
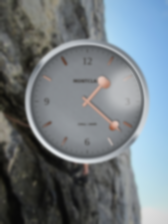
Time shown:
**1:22**
